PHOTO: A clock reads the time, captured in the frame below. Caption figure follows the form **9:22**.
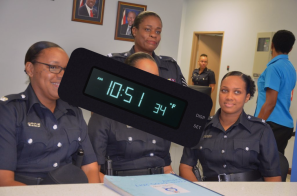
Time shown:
**10:51**
